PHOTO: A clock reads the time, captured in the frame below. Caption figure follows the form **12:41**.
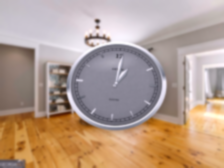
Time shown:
**1:01**
